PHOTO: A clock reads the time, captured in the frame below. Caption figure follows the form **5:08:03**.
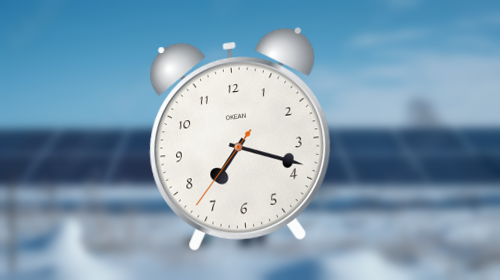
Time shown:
**7:18:37**
